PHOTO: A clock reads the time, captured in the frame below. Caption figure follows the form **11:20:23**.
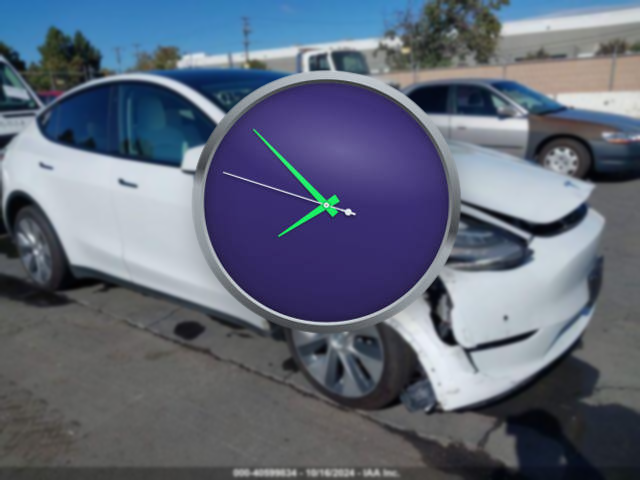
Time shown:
**7:52:48**
